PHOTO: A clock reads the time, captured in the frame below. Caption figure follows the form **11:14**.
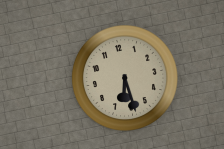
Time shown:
**6:29**
